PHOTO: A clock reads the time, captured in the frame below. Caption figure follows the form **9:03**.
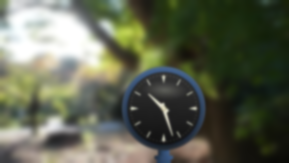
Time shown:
**10:27**
